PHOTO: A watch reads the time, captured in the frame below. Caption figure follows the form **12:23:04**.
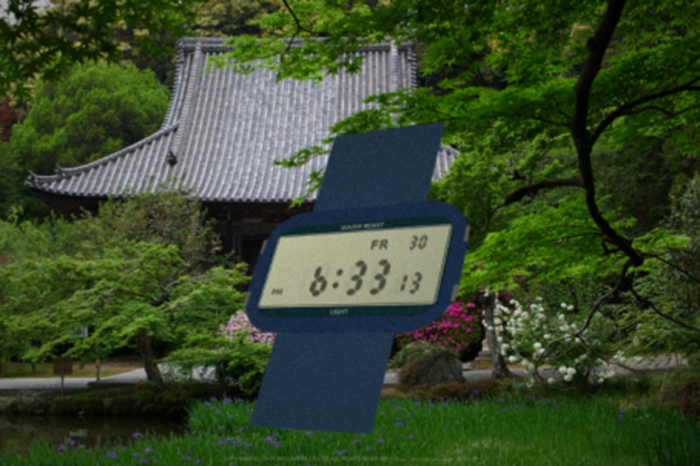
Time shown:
**6:33:13**
